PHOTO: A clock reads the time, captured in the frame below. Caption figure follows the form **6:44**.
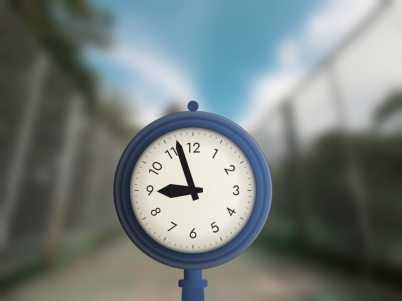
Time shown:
**8:57**
